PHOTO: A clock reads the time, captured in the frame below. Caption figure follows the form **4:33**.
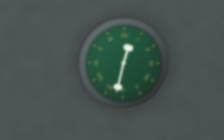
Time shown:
**12:32**
